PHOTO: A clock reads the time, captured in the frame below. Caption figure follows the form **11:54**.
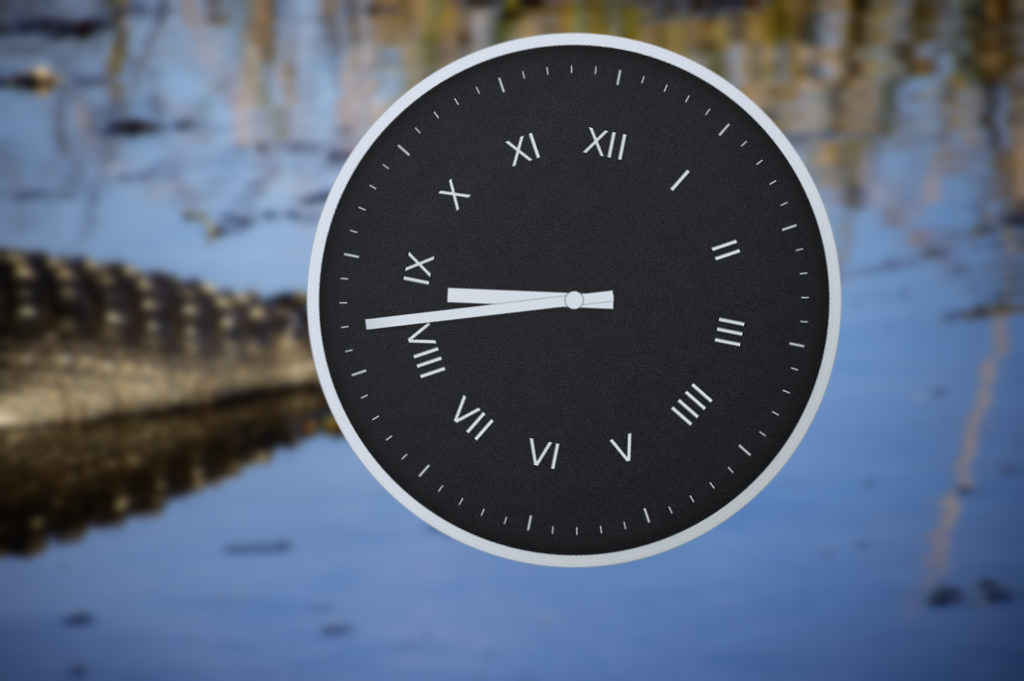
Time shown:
**8:42**
